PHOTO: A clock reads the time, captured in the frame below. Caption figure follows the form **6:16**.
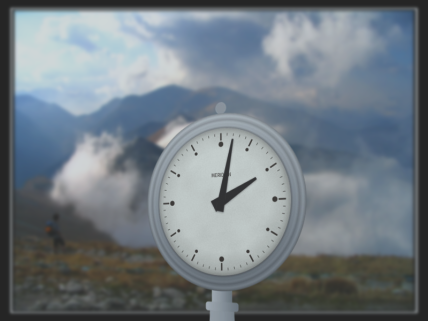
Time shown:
**2:02**
